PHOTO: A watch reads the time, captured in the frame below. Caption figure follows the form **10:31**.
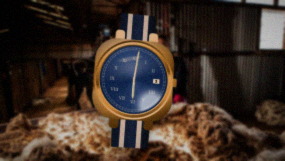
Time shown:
**6:01**
